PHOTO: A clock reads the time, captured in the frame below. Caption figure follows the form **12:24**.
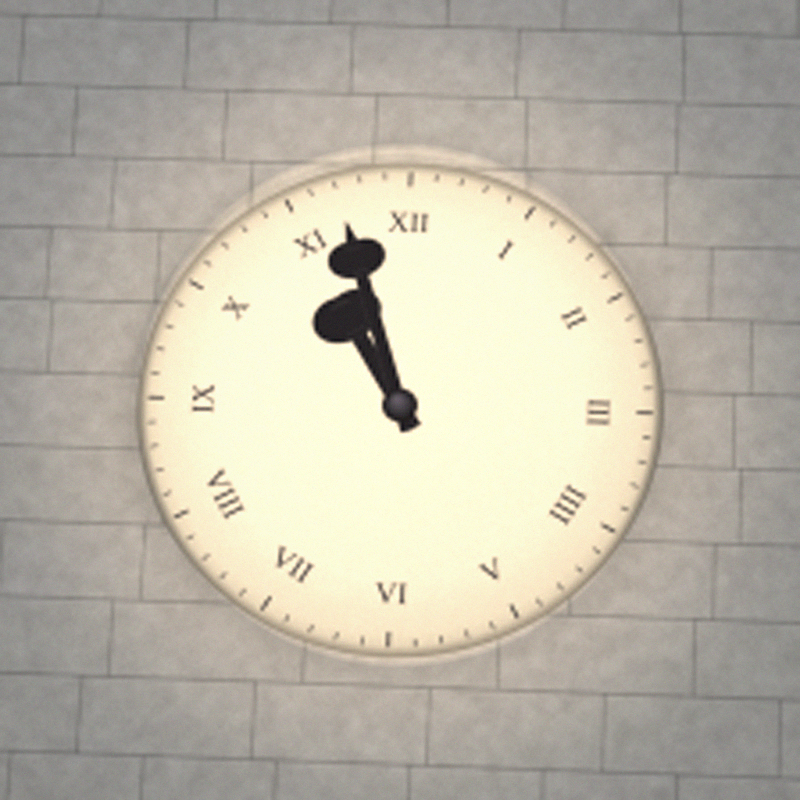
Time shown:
**10:57**
